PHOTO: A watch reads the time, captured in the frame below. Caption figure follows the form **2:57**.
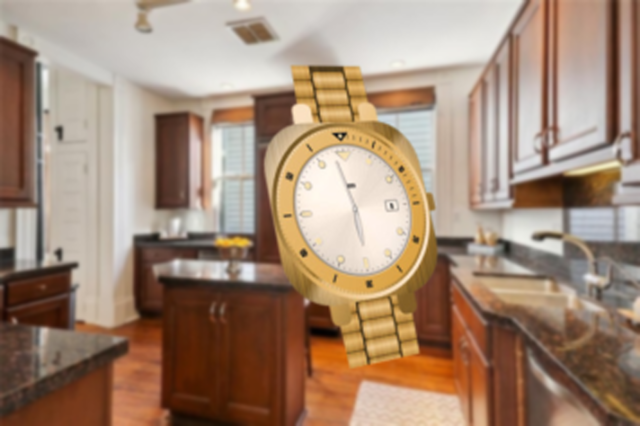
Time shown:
**5:58**
